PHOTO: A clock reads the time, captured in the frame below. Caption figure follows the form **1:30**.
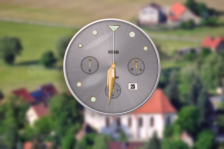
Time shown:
**6:31**
